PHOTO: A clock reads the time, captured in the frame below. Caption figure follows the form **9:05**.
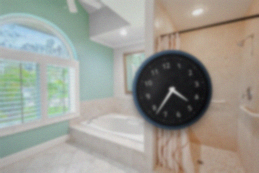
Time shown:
**4:38**
